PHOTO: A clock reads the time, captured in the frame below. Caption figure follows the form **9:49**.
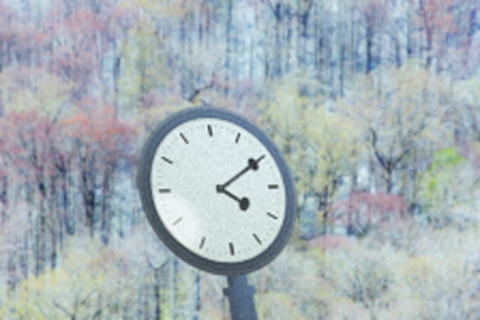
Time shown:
**4:10**
